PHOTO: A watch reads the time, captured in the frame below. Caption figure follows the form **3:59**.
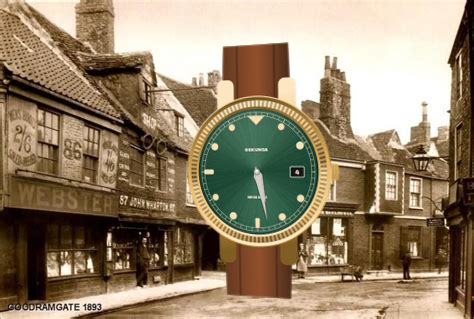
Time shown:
**5:28**
